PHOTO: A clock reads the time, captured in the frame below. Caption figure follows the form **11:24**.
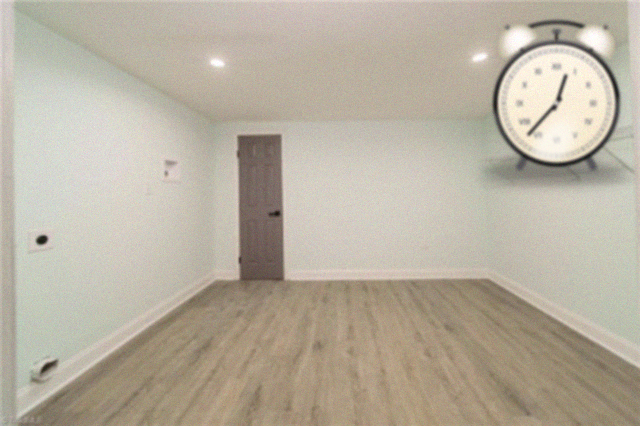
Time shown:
**12:37**
